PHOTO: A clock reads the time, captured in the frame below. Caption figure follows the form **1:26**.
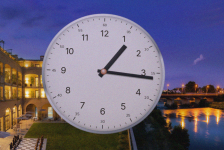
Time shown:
**1:16**
